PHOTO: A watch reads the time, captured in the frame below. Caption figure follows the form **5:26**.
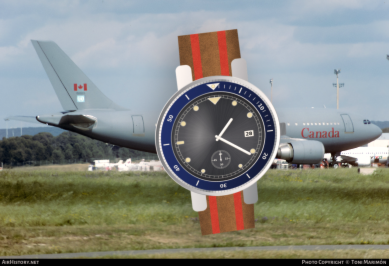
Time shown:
**1:21**
